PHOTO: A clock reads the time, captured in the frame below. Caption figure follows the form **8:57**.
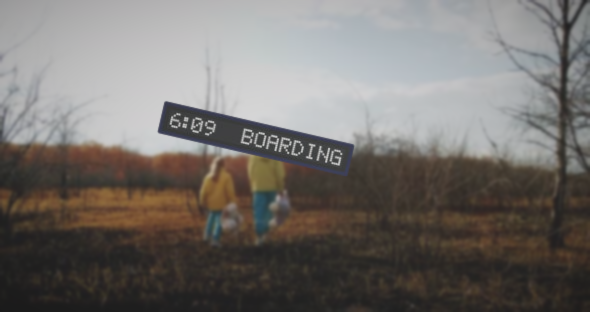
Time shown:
**6:09**
